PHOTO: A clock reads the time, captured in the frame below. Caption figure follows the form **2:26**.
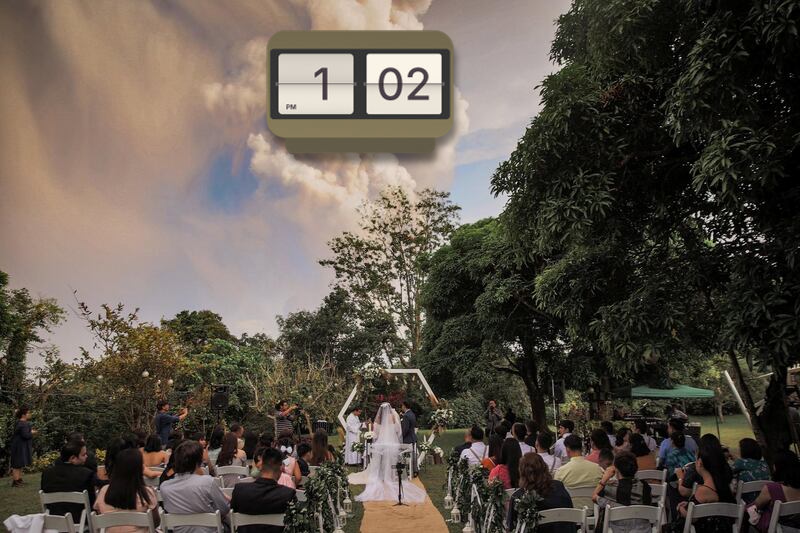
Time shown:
**1:02**
